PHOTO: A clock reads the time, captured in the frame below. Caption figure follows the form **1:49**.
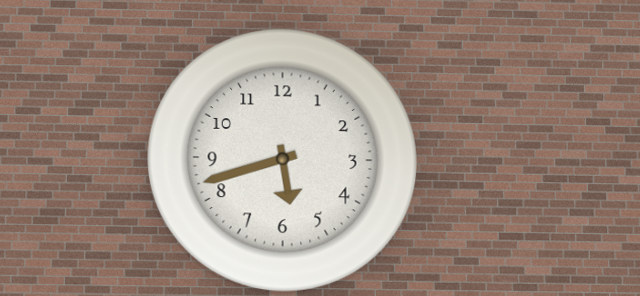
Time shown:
**5:42**
